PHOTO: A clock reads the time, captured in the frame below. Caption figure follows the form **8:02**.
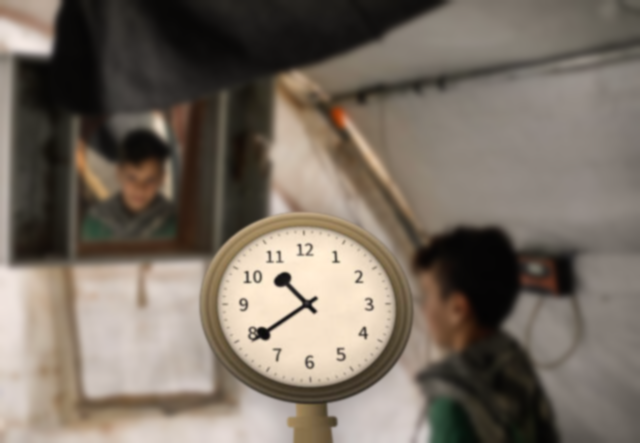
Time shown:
**10:39**
